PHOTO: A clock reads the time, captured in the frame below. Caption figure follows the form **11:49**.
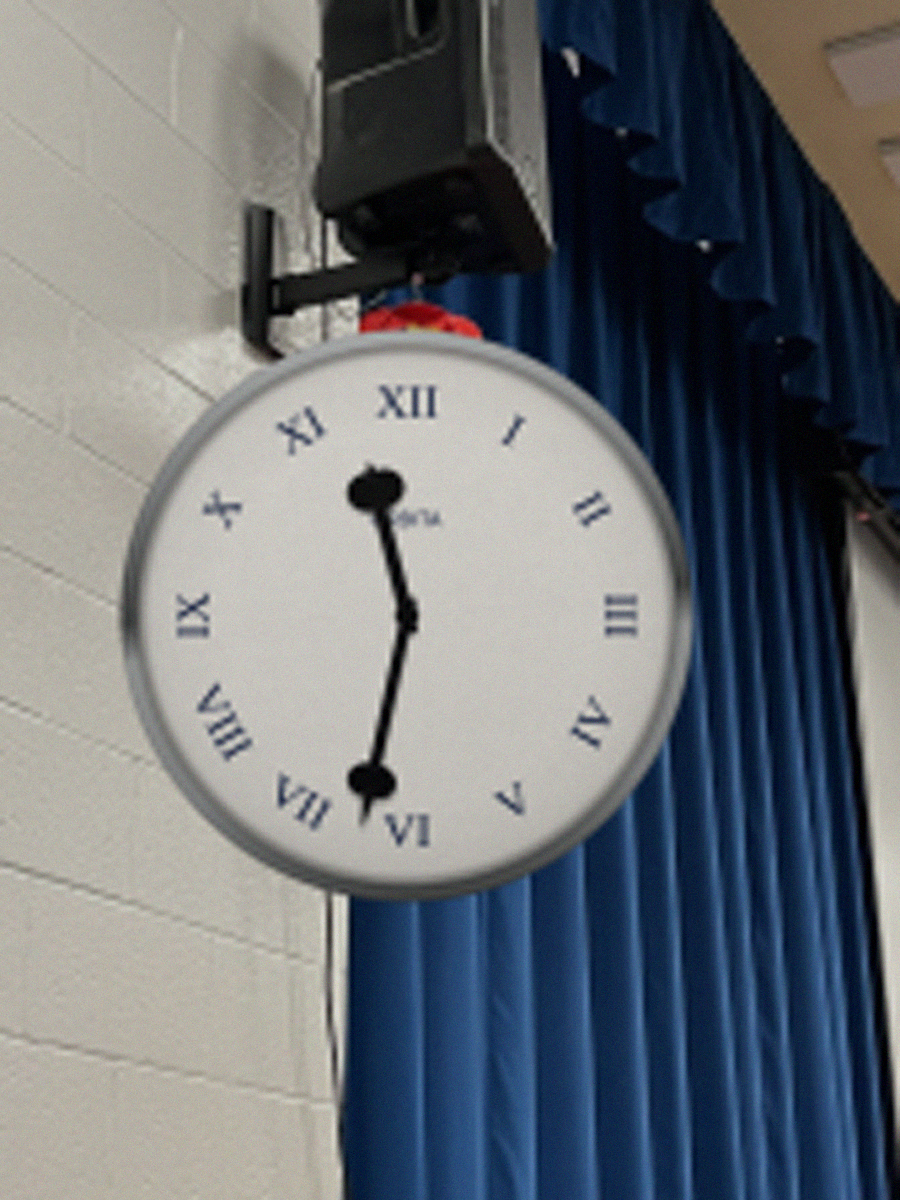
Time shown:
**11:32**
